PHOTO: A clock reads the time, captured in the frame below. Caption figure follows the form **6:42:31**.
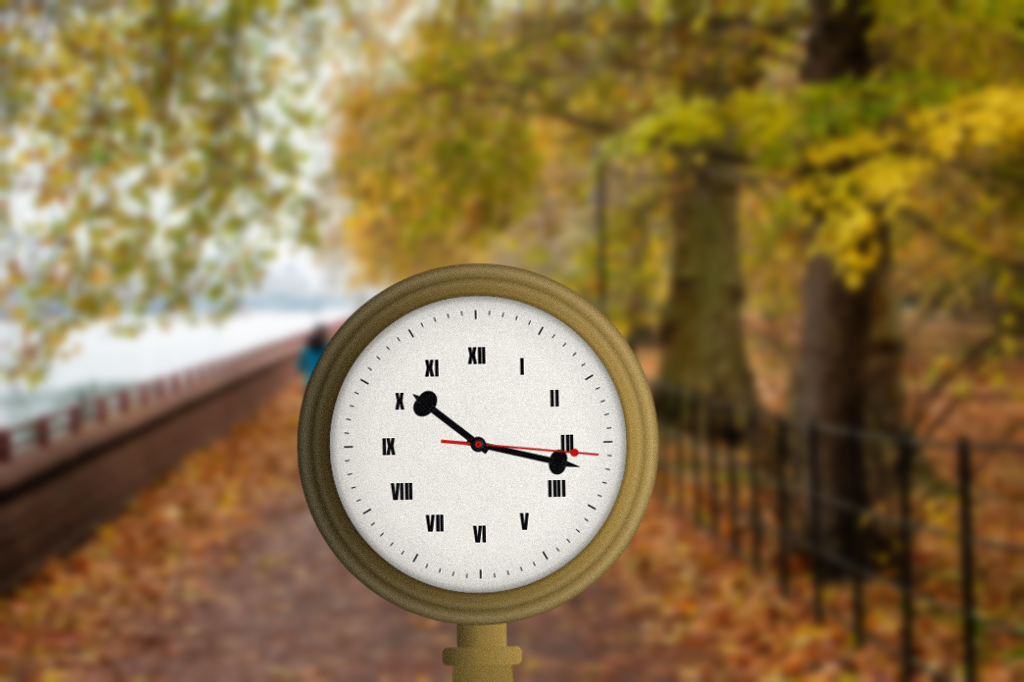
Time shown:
**10:17:16**
